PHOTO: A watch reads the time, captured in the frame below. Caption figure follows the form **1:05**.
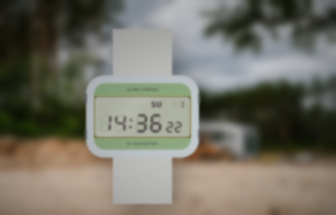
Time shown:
**14:36**
